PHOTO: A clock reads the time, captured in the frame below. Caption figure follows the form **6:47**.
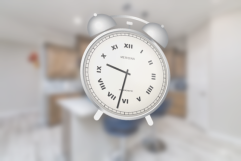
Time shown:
**9:32**
